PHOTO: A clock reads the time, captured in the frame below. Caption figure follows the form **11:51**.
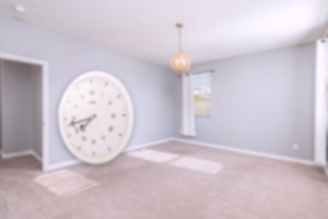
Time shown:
**7:43**
